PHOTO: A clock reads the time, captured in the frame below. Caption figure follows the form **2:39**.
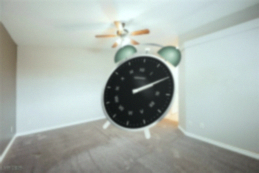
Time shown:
**2:10**
